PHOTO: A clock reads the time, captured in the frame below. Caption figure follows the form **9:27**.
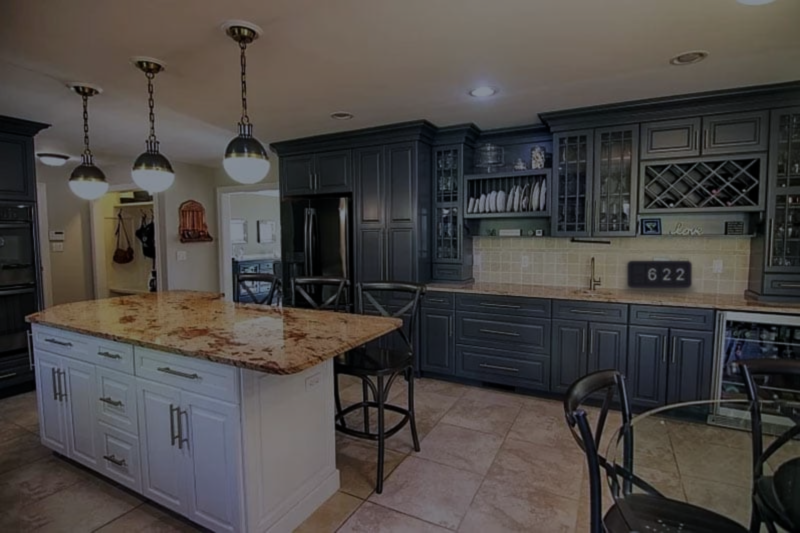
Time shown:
**6:22**
